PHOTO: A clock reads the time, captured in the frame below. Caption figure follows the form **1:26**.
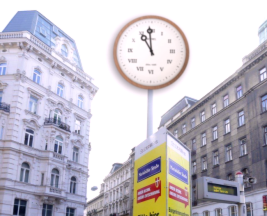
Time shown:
**10:59**
